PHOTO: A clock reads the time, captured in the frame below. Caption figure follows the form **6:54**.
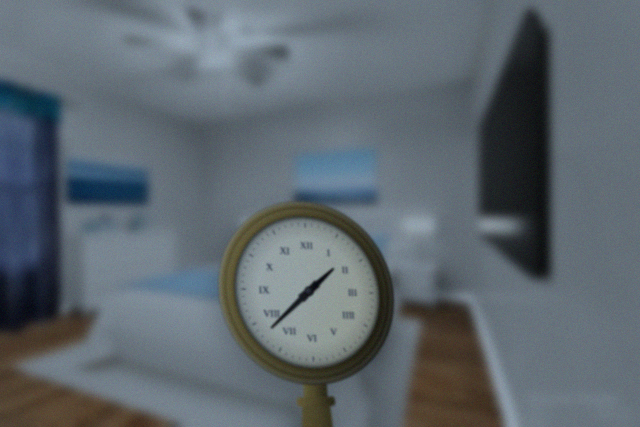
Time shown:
**1:38**
